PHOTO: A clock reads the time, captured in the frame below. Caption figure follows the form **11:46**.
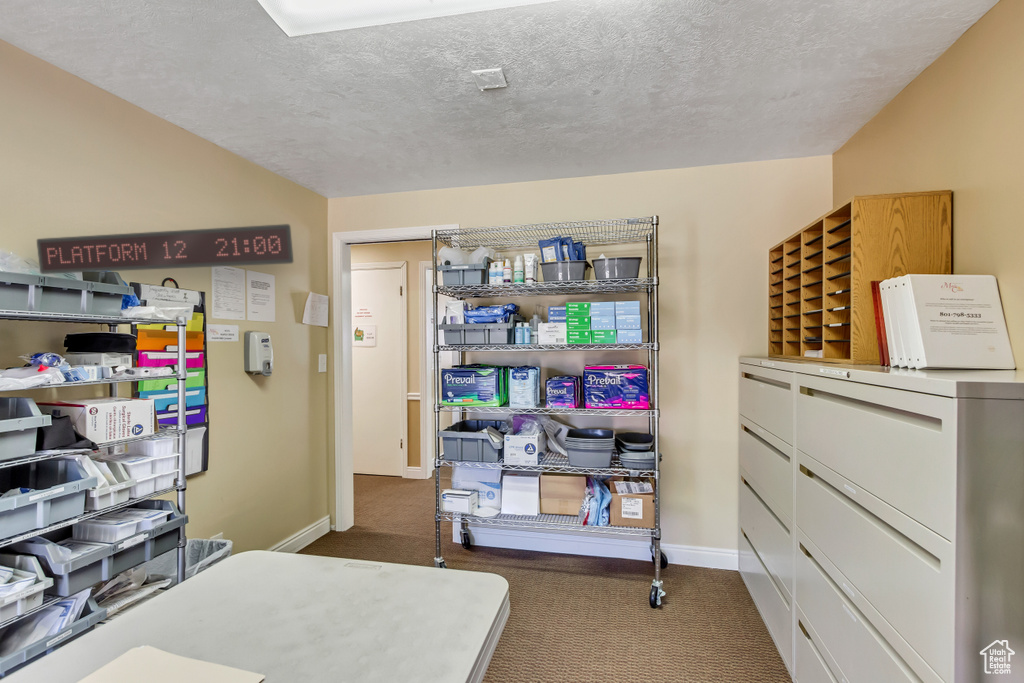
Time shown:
**21:00**
